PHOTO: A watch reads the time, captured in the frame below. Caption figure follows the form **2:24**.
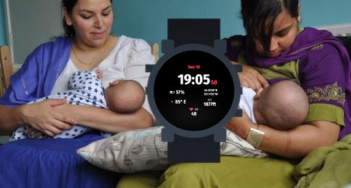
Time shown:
**19:05**
